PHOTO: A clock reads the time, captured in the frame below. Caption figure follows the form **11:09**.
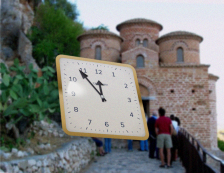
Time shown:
**11:54**
